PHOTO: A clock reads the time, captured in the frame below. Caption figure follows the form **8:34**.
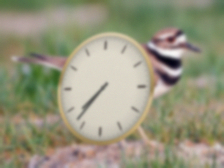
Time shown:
**7:37**
